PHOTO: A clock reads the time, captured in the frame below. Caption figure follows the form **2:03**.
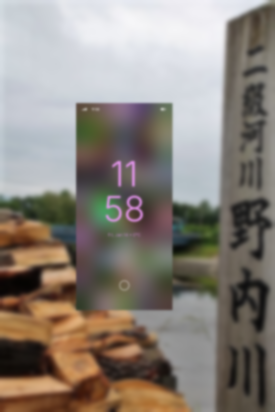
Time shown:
**11:58**
